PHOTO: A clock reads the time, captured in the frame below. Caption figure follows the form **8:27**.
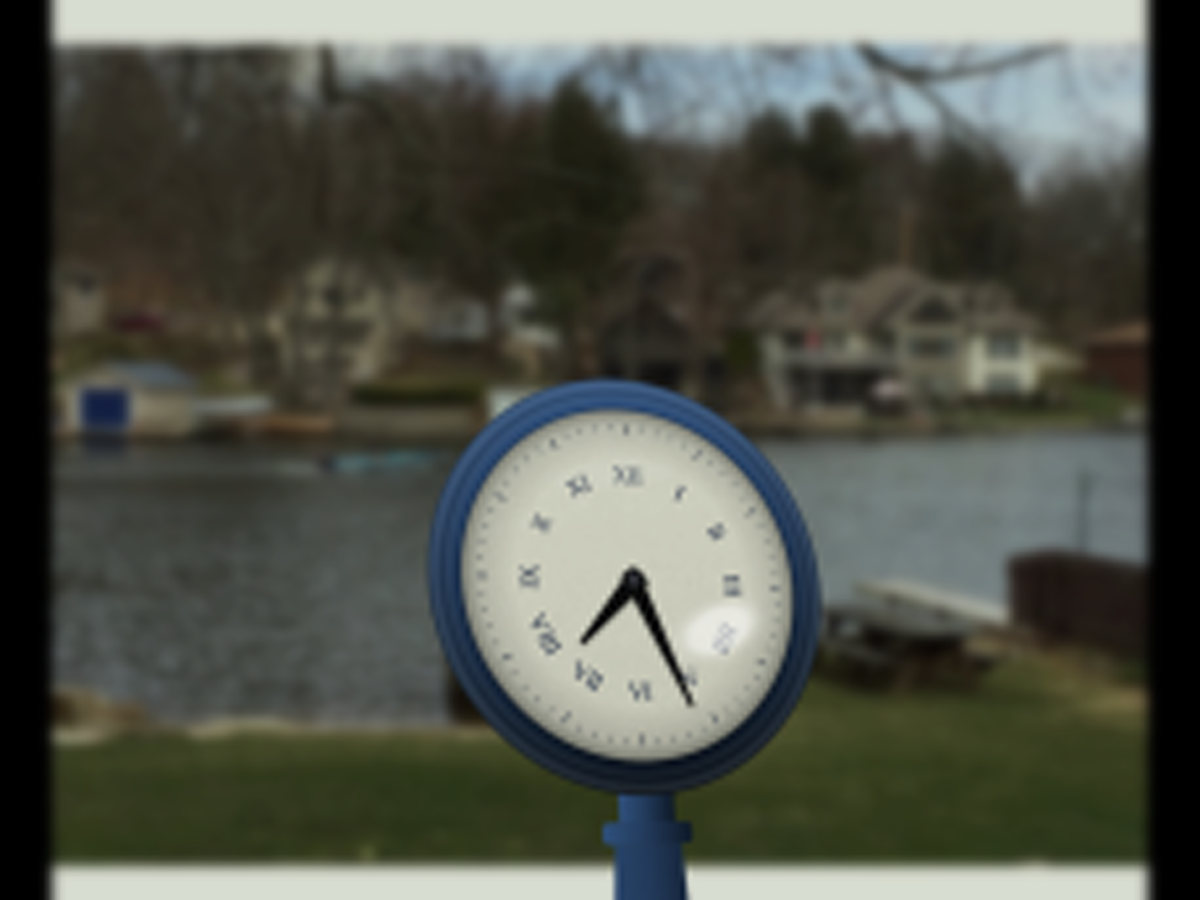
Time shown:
**7:26**
